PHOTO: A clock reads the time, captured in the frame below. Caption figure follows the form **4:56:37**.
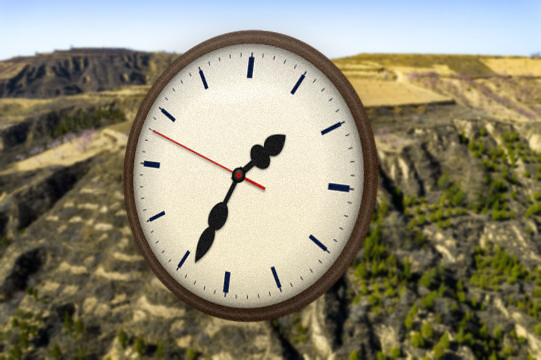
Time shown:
**1:33:48**
